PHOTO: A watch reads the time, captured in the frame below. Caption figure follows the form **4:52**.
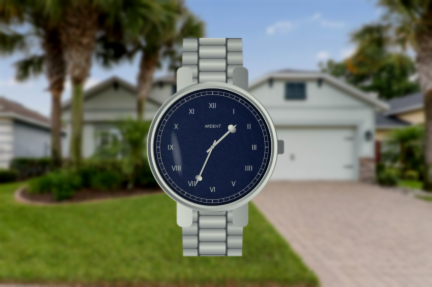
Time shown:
**1:34**
